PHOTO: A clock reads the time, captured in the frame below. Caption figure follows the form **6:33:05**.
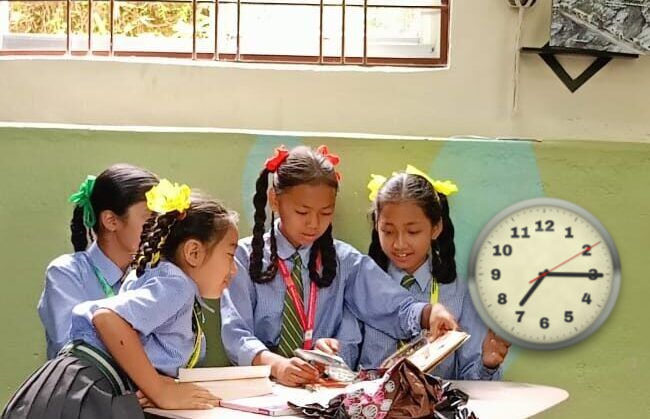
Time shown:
**7:15:10**
